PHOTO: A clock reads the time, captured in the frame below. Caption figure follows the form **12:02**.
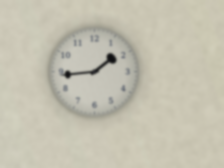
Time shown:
**1:44**
